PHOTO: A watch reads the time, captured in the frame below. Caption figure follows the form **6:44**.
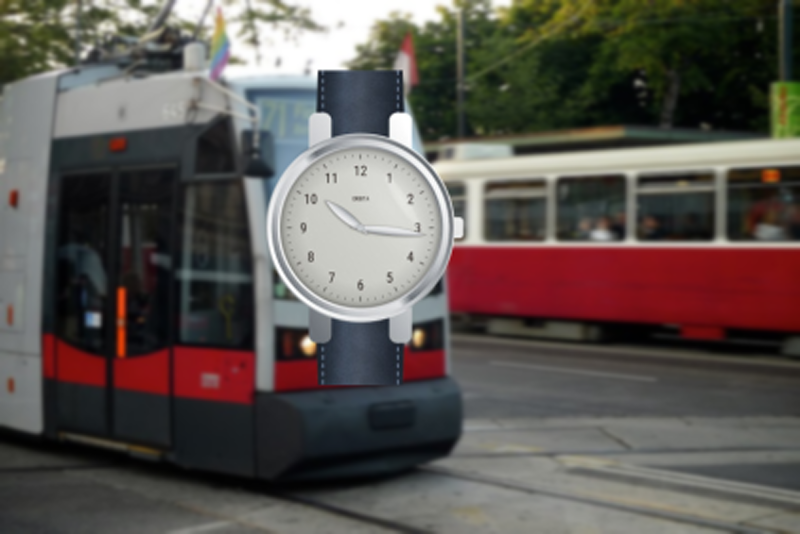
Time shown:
**10:16**
